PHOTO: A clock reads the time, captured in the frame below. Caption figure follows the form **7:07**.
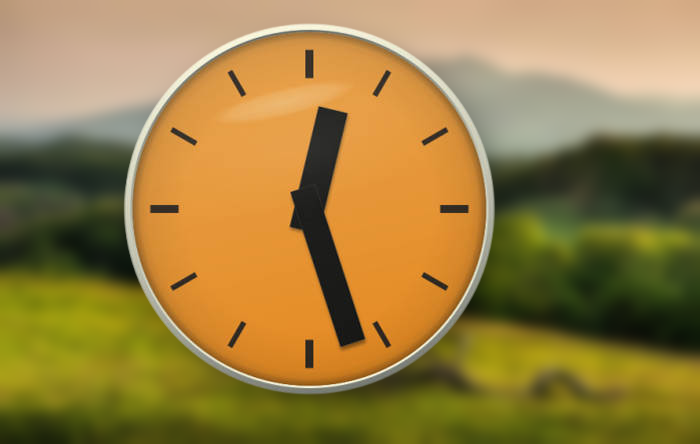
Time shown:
**12:27**
